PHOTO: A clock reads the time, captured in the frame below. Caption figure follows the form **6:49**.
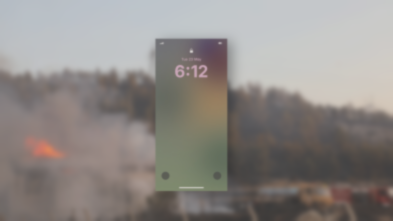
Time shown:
**6:12**
